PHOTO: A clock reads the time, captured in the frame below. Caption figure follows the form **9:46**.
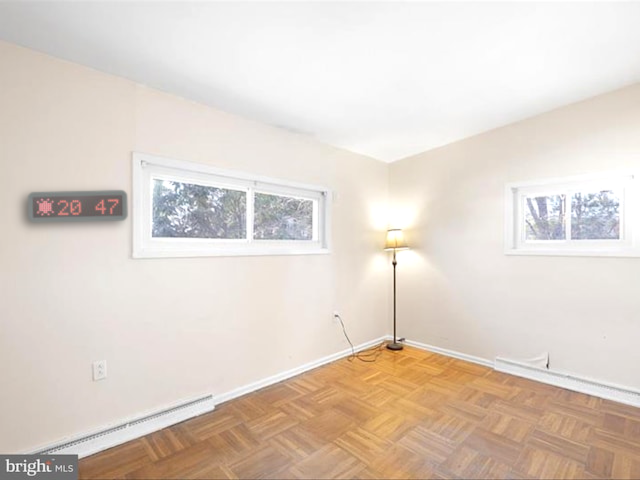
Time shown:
**20:47**
